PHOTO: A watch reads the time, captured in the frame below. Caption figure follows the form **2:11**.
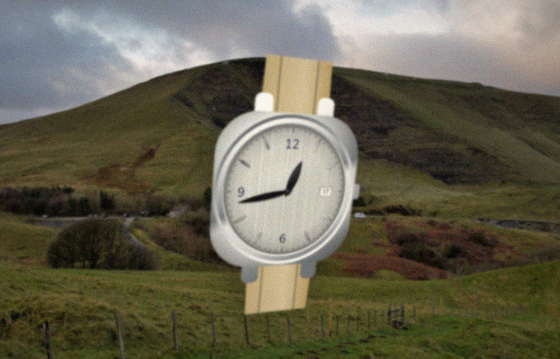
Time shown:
**12:43**
